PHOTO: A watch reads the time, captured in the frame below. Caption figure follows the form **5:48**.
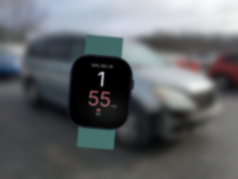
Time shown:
**1:55**
